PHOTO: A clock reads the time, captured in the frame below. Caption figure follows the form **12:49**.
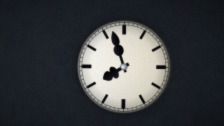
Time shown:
**7:57**
